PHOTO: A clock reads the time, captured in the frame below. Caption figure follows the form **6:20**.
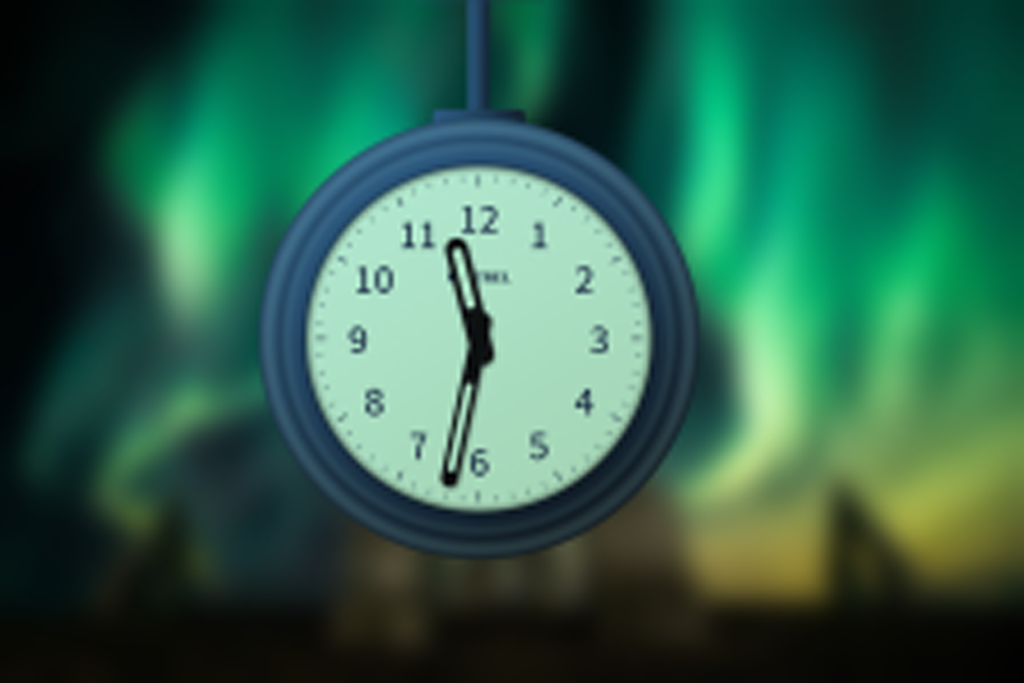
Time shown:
**11:32**
